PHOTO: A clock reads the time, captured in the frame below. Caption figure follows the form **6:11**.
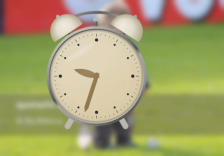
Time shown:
**9:33**
